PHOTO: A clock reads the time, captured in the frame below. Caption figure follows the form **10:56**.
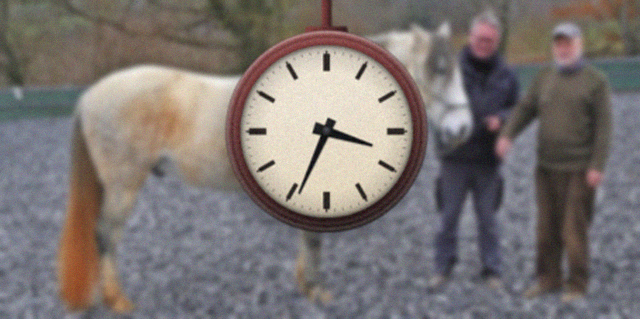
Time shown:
**3:34**
